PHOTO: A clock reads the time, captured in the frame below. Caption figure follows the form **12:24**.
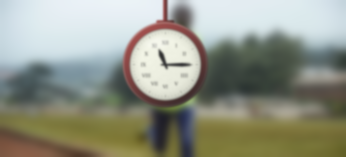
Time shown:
**11:15**
